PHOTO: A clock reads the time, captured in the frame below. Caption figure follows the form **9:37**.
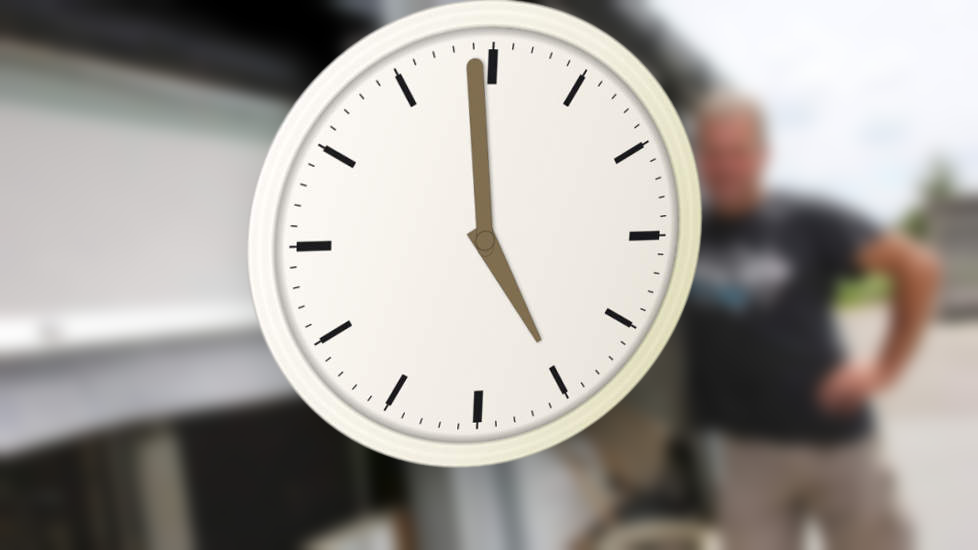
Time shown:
**4:59**
